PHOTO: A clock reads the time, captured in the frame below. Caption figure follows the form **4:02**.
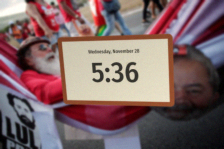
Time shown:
**5:36**
